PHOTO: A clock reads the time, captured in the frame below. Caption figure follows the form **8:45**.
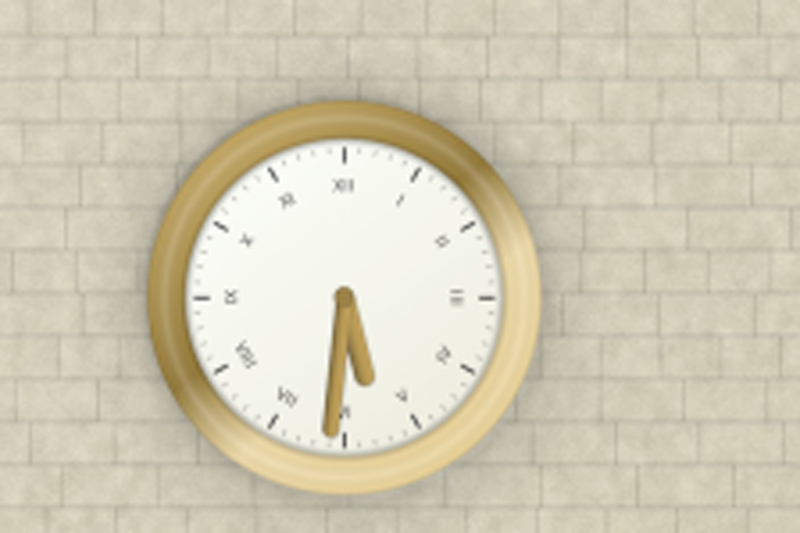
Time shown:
**5:31**
